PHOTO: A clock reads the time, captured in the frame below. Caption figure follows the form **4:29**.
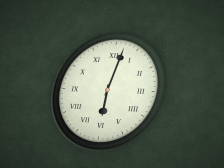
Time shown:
**6:02**
